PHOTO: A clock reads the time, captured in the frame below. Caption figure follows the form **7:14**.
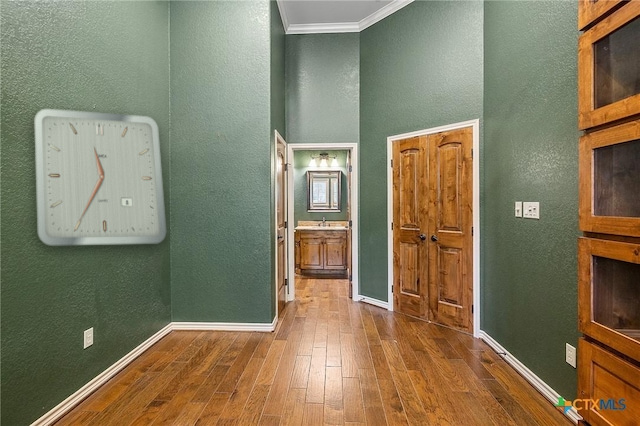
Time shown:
**11:35**
